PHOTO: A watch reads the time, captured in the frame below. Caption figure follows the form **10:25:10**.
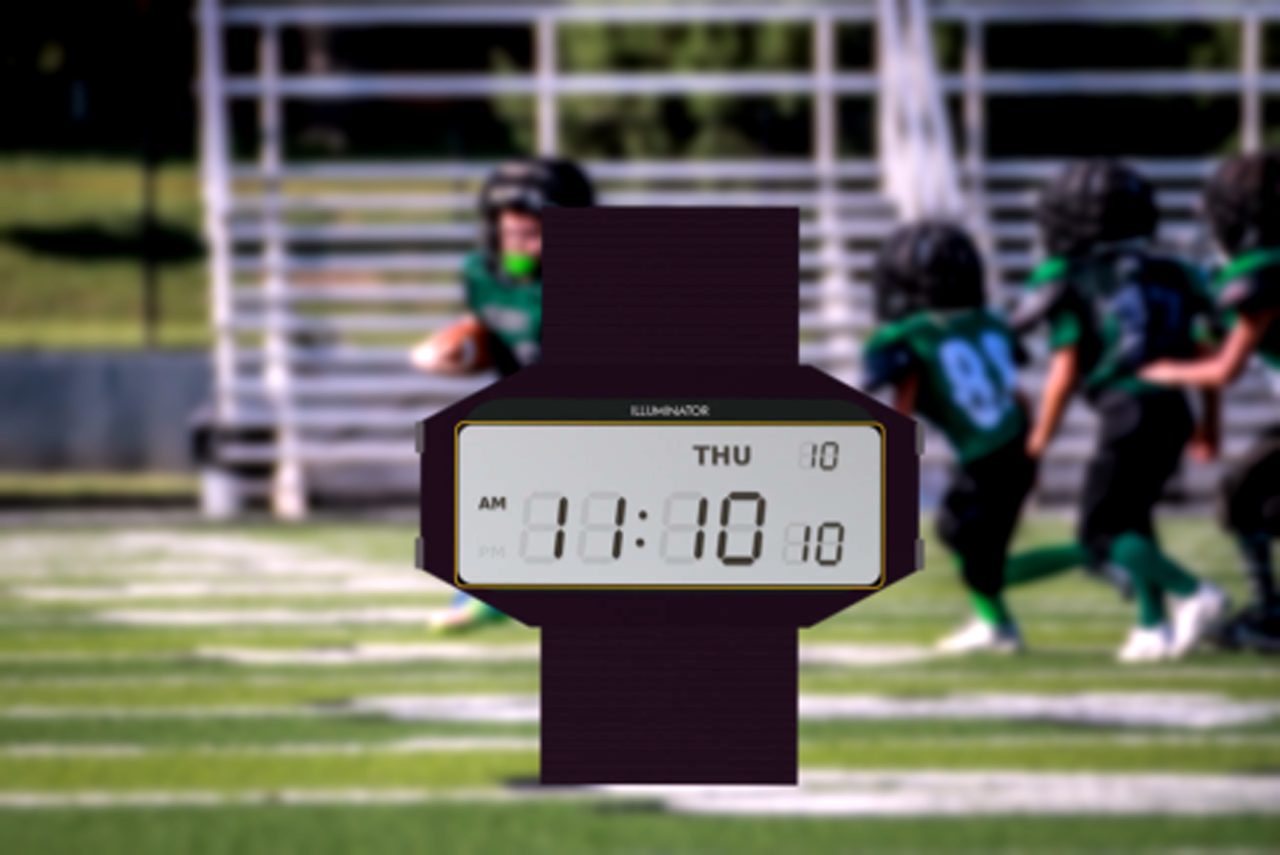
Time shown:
**11:10:10**
